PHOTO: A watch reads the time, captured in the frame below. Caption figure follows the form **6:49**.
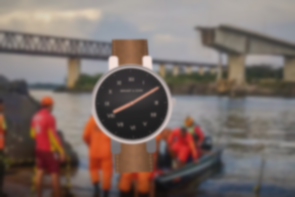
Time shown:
**8:10**
